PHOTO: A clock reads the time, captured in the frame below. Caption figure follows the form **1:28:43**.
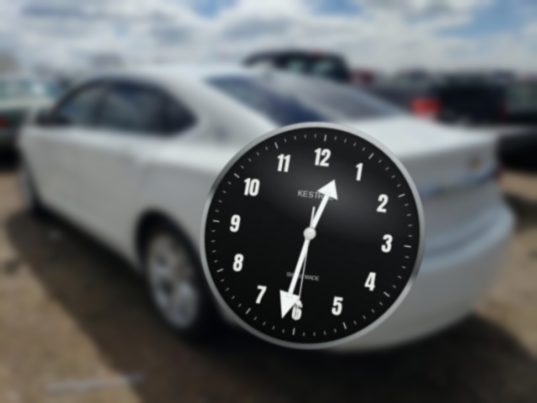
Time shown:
**12:31:30**
